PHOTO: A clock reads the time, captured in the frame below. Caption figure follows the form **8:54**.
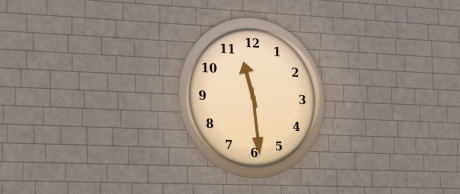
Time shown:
**11:29**
